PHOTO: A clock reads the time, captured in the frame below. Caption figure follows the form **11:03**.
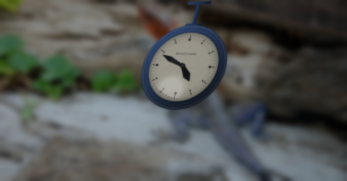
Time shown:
**4:49**
